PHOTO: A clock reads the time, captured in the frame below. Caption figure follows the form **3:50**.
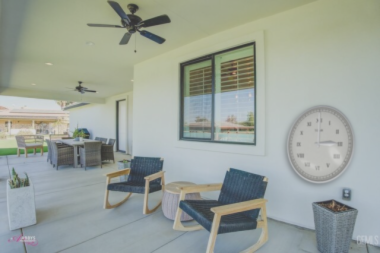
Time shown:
**3:00**
